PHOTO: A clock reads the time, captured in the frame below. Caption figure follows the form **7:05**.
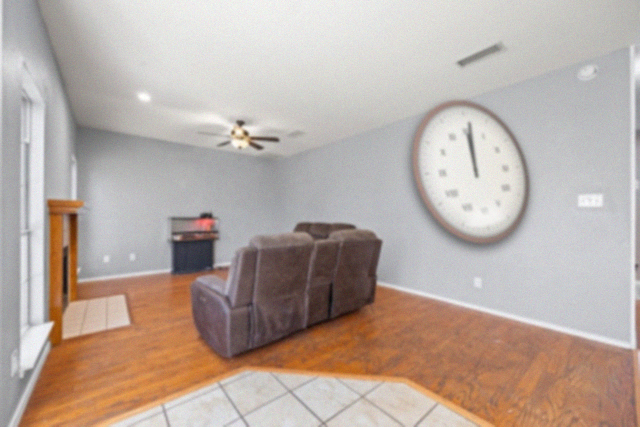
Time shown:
**12:01**
